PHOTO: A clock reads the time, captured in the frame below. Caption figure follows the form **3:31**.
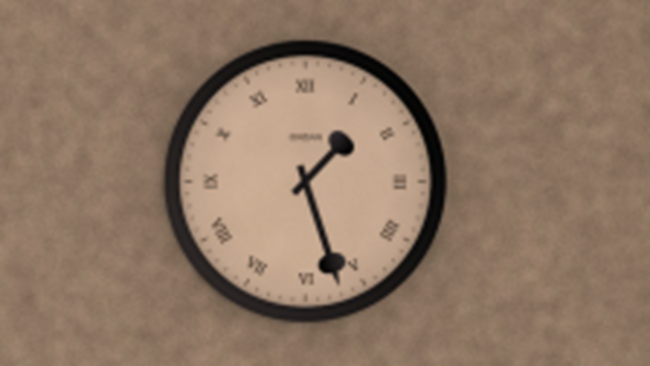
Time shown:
**1:27**
